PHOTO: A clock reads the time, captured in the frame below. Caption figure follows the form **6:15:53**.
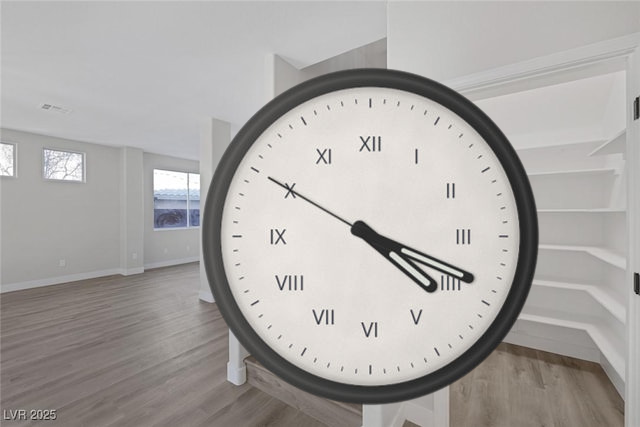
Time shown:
**4:18:50**
